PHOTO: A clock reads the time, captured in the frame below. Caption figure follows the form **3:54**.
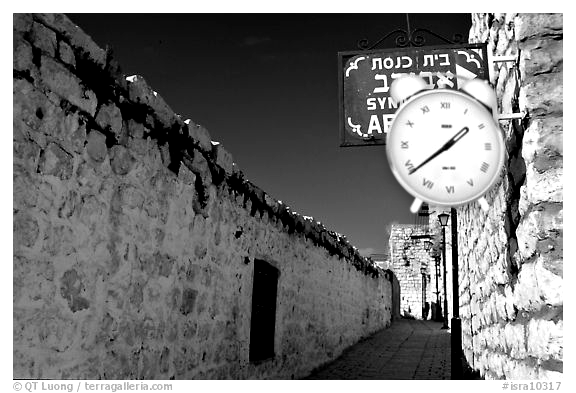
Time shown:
**1:39**
